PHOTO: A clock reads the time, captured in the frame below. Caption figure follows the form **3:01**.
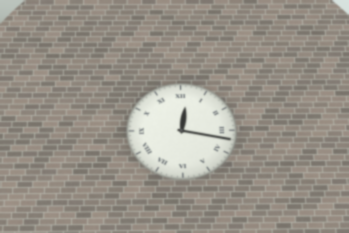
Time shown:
**12:17**
